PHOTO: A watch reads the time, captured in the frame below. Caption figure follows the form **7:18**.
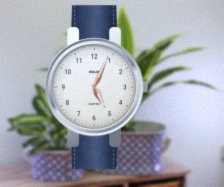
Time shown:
**5:04**
